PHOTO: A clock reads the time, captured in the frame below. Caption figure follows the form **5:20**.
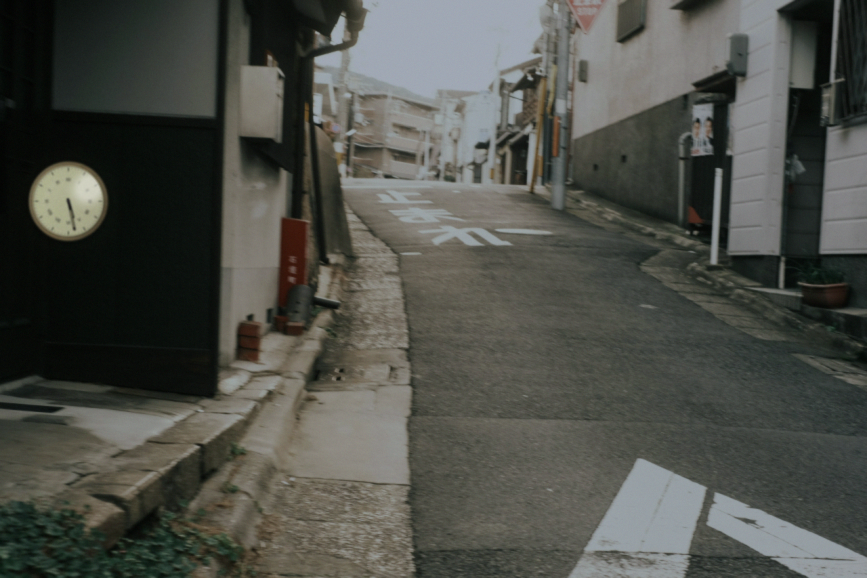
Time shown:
**5:28**
